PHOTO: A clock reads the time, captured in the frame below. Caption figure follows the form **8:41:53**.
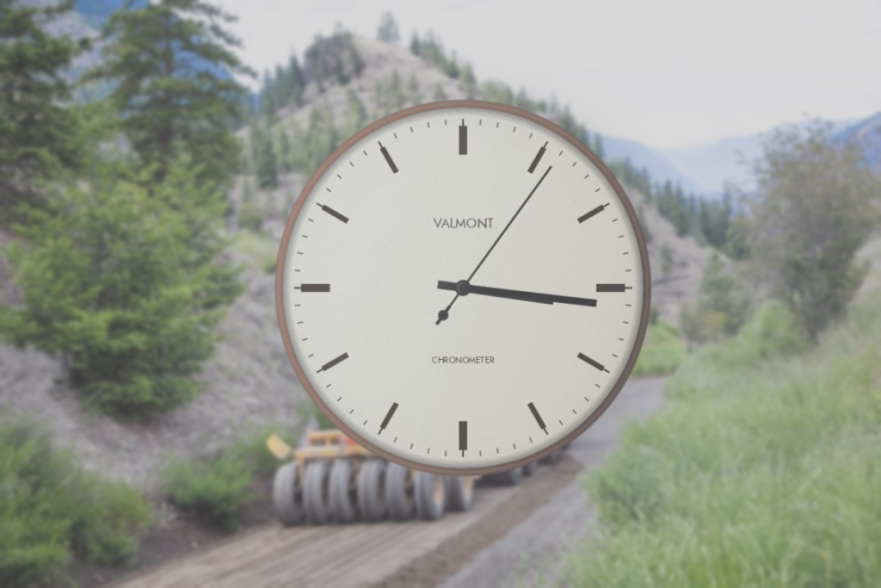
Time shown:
**3:16:06**
